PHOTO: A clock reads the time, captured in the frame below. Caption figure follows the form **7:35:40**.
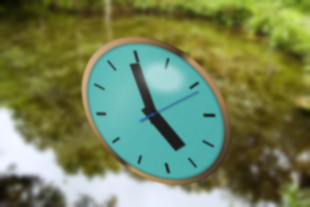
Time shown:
**4:59:11**
